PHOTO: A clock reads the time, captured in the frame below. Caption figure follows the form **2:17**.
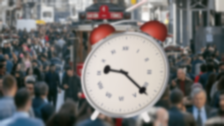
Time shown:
**9:22**
